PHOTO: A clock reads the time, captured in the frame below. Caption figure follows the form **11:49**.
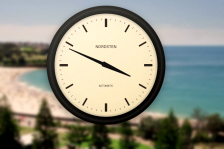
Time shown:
**3:49**
